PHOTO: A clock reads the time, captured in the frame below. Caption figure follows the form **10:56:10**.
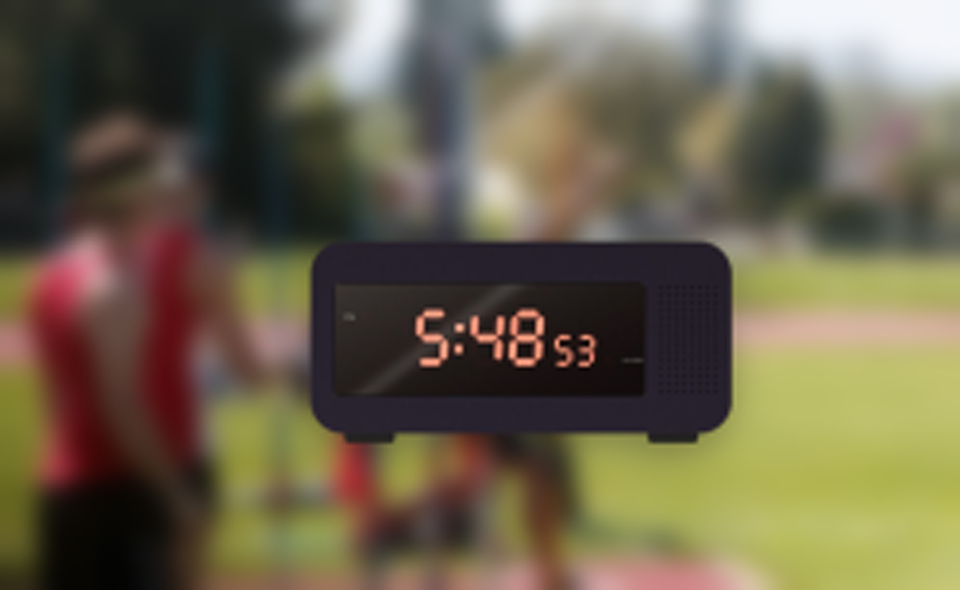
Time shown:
**5:48:53**
